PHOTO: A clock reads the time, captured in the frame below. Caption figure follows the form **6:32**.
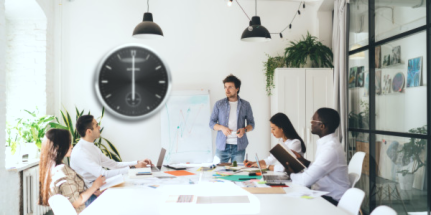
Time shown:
**6:00**
